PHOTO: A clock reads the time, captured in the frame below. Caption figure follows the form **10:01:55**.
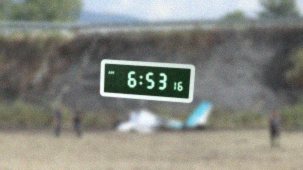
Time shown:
**6:53:16**
